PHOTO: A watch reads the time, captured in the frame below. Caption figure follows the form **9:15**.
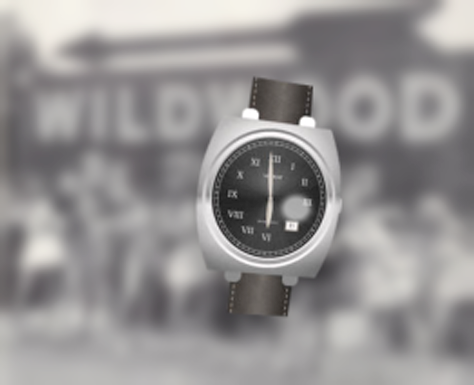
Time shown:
**5:59**
